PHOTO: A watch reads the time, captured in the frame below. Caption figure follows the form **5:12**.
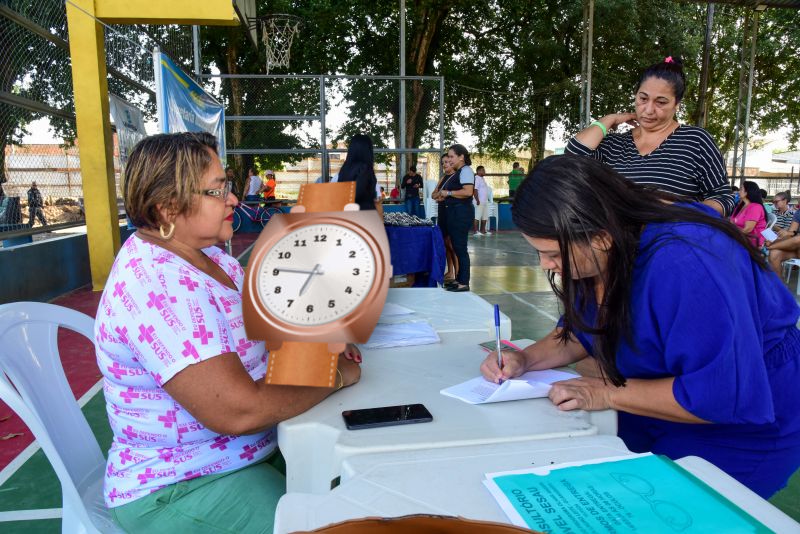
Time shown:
**6:46**
